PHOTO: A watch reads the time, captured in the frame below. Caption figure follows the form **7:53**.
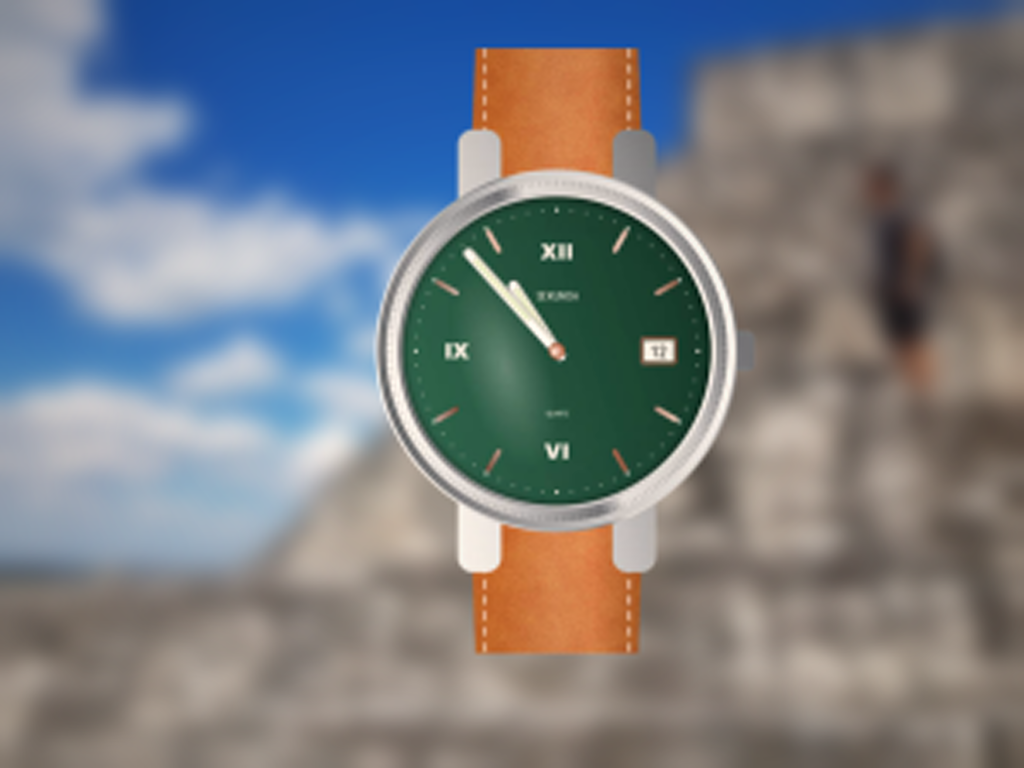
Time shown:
**10:53**
